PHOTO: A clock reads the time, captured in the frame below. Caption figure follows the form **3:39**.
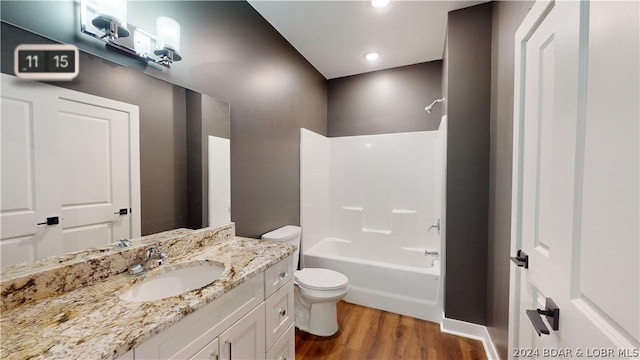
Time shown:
**11:15**
